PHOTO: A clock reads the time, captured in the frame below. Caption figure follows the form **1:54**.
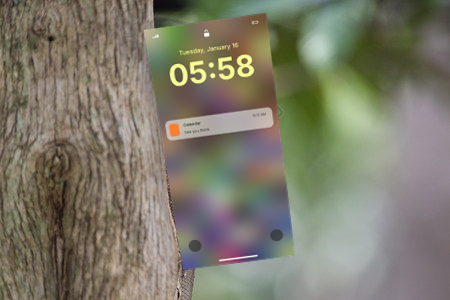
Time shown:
**5:58**
